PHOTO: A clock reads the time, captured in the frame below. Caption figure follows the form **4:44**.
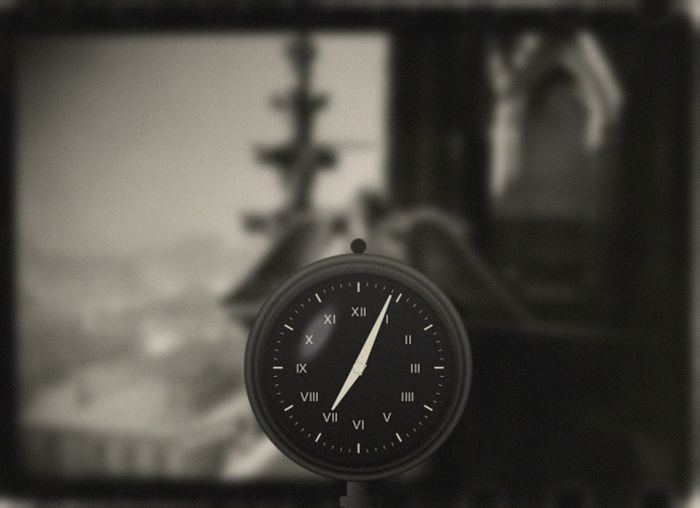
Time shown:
**7:04**
